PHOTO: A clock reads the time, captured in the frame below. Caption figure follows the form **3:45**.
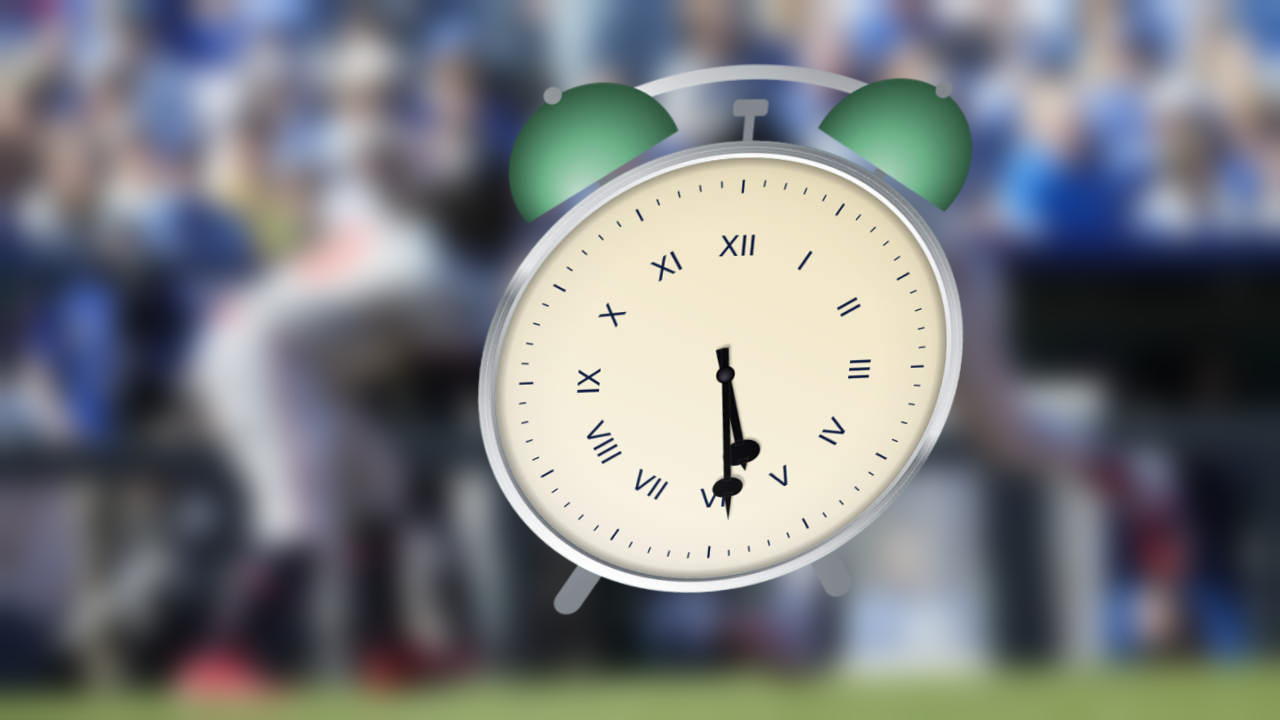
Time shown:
**5:29**
